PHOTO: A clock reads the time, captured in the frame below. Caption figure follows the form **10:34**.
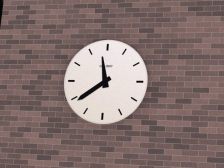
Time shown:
**11:39**
